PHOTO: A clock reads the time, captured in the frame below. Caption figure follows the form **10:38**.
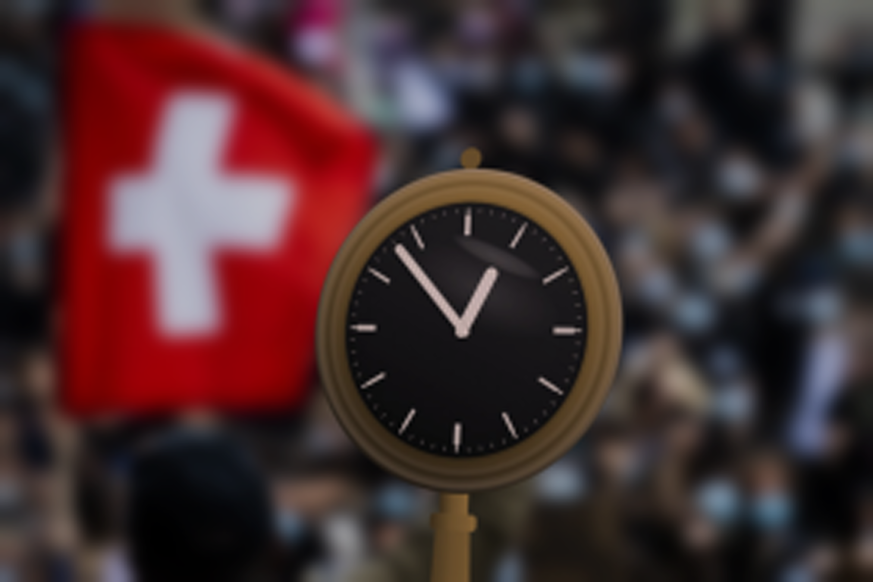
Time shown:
**12:53**
